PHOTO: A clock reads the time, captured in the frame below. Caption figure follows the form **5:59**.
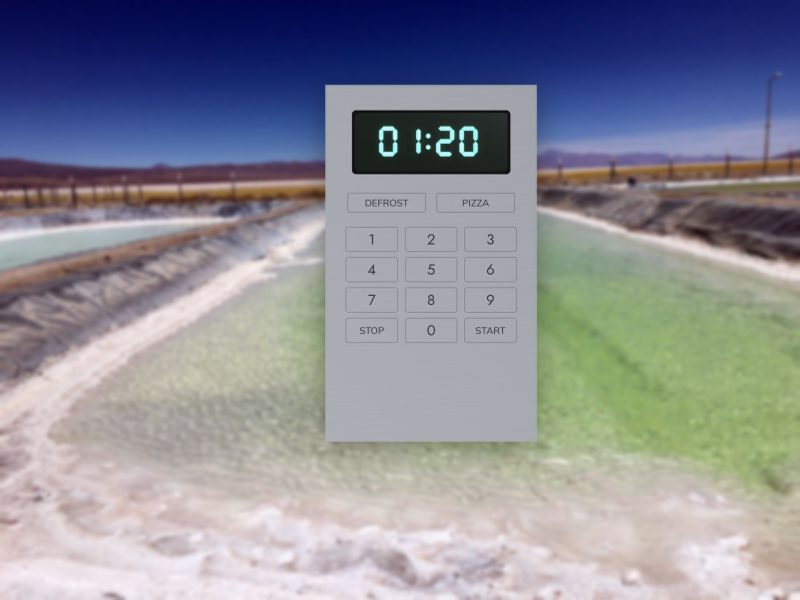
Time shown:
**1:20**
